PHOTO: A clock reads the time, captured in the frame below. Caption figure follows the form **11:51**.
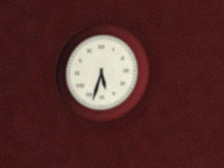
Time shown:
**5:33**
